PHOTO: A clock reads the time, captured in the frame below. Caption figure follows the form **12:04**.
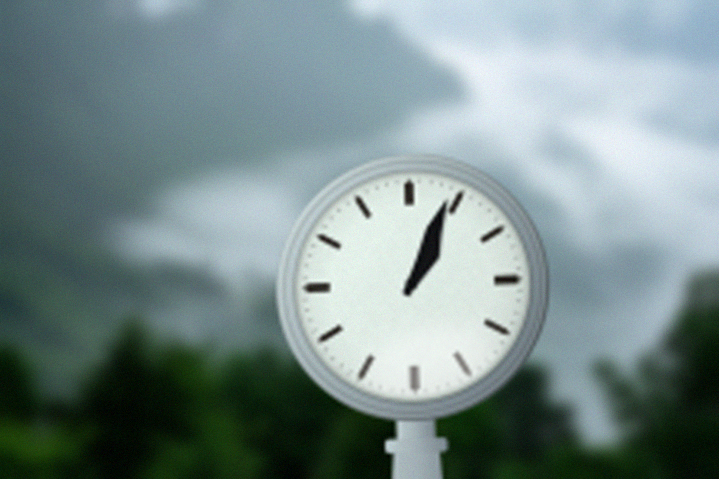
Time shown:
**1:04**
